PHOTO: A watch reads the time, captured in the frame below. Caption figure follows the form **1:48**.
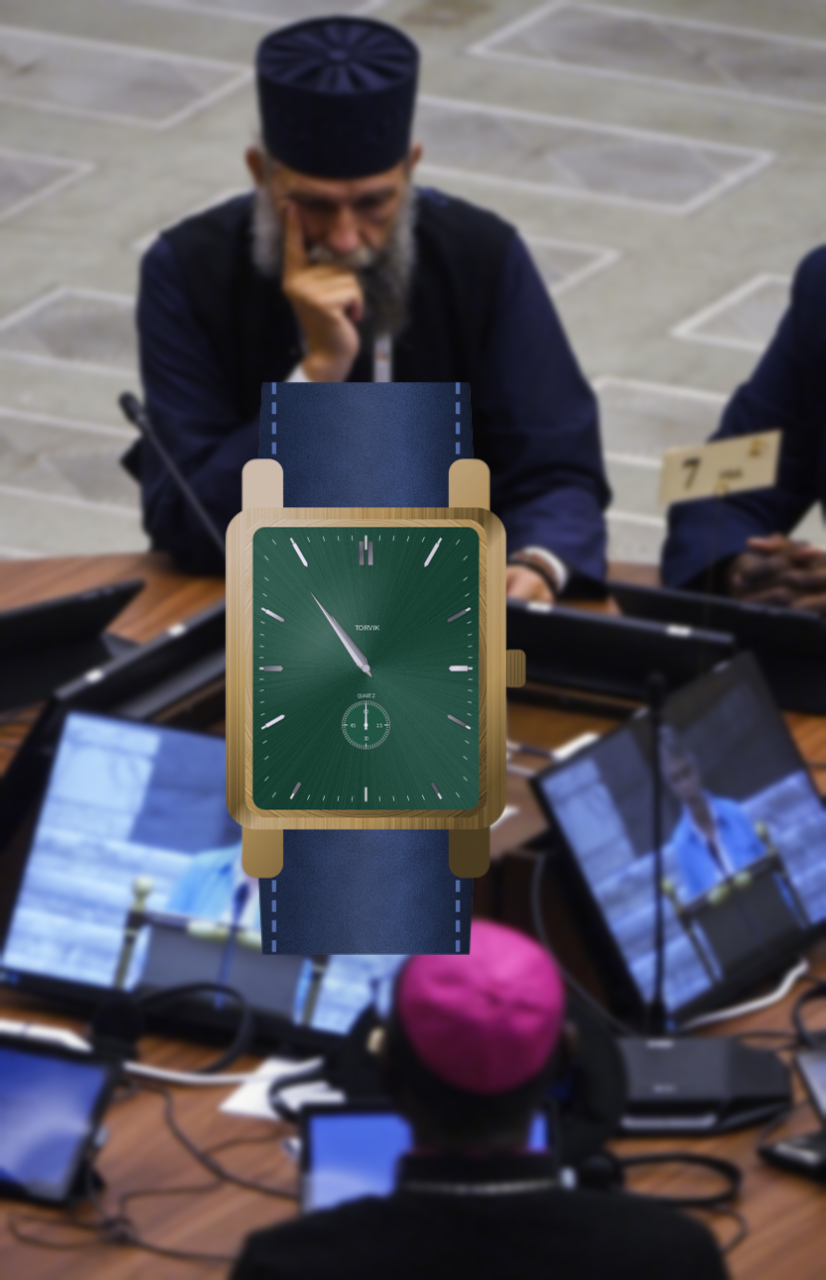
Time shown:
**10:54**
